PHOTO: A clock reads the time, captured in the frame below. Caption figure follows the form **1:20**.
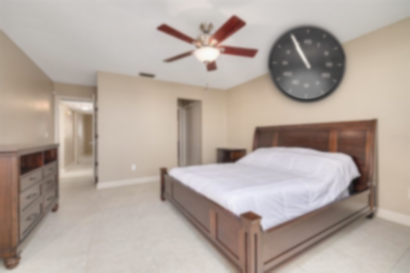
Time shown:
**10:55**
